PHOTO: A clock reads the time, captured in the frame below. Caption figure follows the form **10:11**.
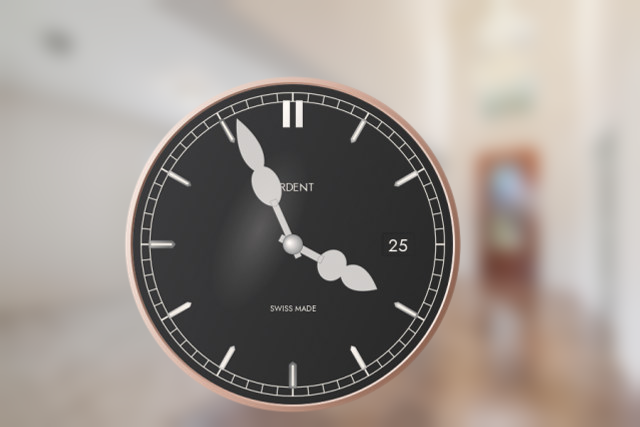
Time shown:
**3:56**
